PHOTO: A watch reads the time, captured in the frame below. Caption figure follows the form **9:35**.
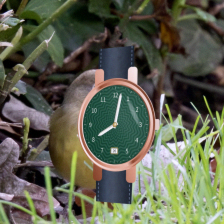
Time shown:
**8:02**
